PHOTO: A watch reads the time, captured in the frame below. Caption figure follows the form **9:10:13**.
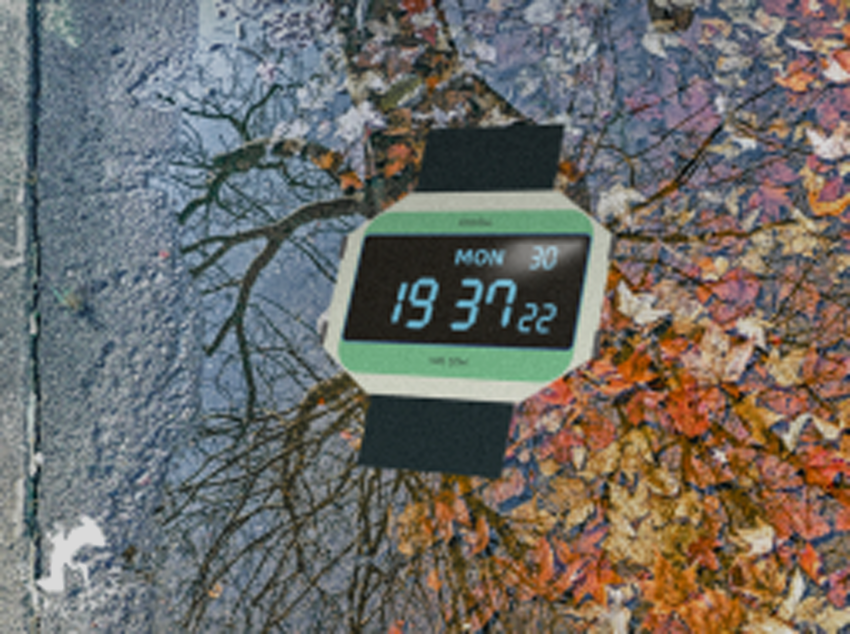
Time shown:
**19:37:22**
